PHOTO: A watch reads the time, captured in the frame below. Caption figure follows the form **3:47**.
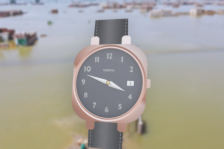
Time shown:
**3:48**
